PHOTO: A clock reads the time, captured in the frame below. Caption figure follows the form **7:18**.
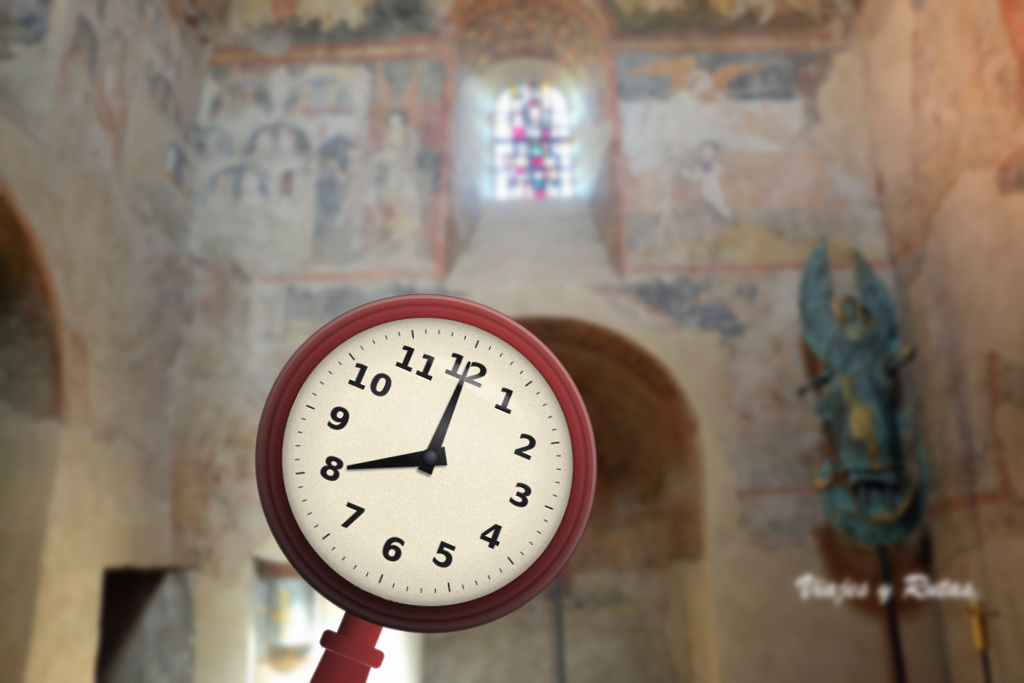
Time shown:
**8:00**
